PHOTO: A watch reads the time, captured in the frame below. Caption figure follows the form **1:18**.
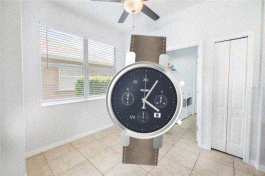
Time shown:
**4:05**
